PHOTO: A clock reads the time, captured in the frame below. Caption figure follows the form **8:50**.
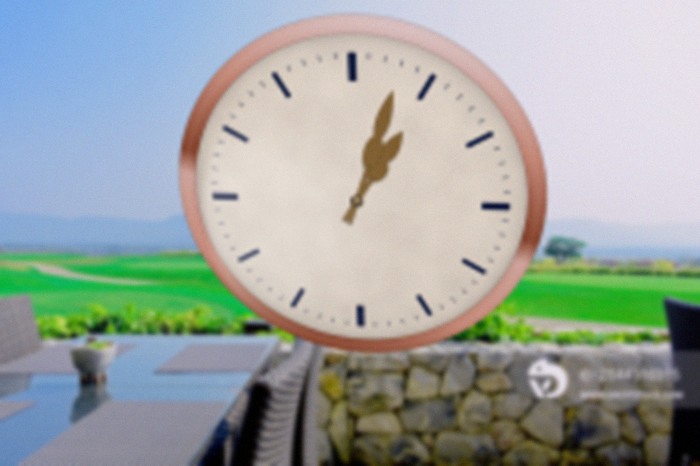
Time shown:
**1:03**
